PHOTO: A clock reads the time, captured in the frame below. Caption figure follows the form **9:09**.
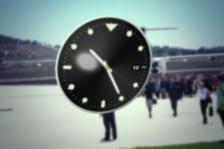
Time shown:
**10:25**
